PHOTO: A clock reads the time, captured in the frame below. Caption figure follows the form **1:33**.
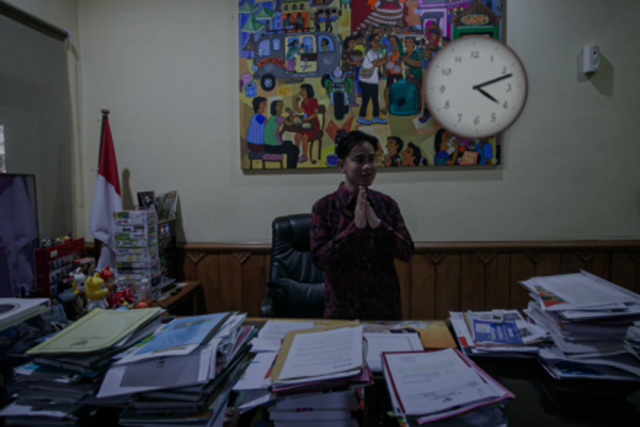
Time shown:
**4:12**
